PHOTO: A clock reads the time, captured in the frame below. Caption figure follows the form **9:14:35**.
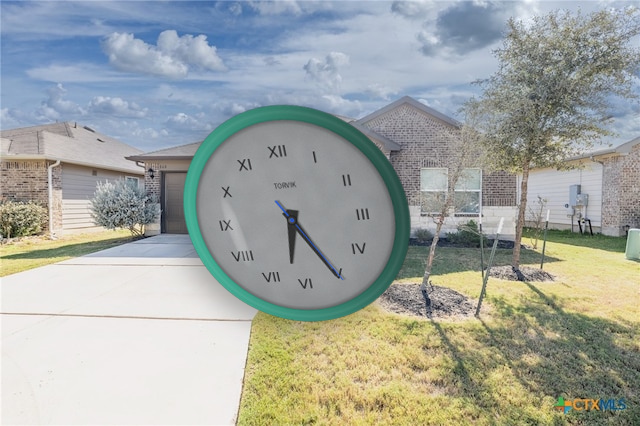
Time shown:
**6:25:25**
